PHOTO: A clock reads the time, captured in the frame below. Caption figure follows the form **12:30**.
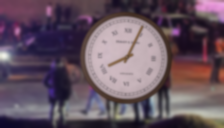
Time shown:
**8:04**
